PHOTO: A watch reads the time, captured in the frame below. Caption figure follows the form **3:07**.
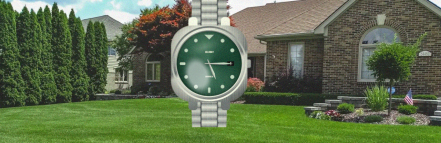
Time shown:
**5:15**
